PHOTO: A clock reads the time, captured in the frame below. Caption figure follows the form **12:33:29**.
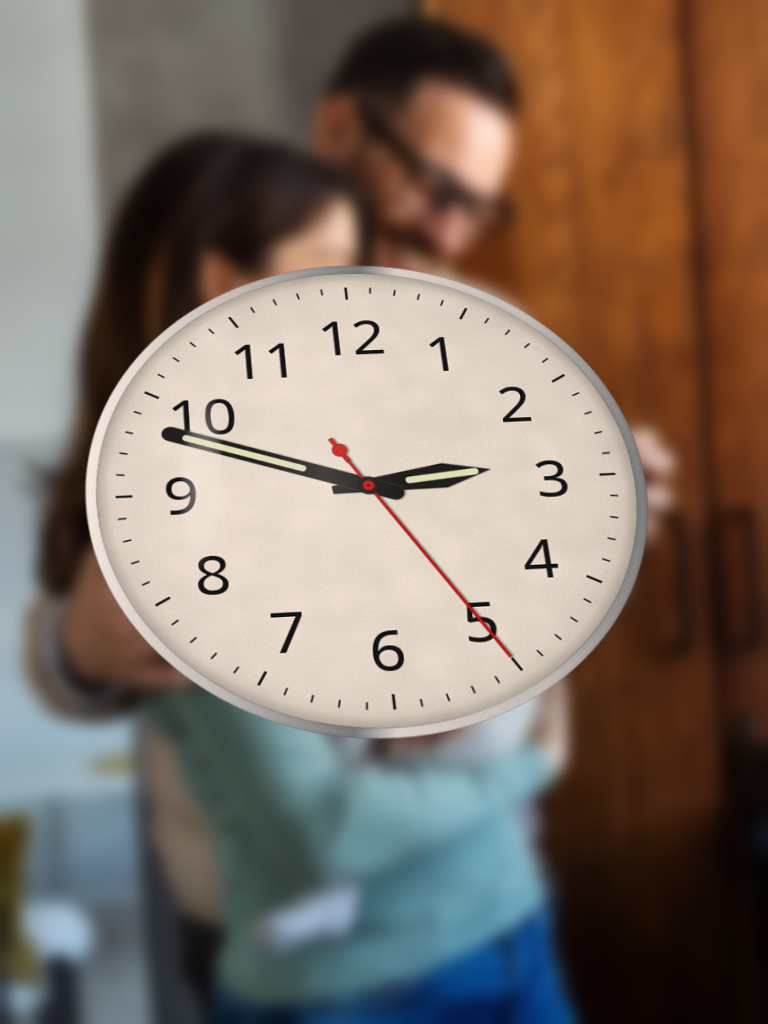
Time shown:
**2:48:25**
